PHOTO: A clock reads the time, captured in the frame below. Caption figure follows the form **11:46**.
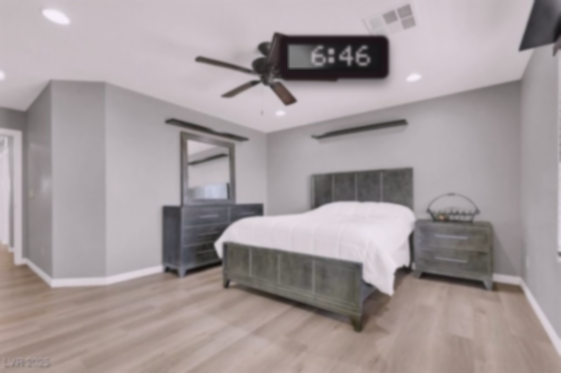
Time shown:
**6:46**
